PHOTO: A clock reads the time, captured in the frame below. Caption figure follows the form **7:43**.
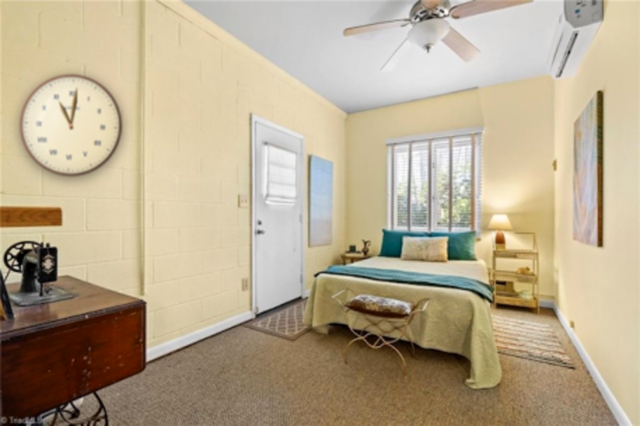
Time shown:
**11:01**
